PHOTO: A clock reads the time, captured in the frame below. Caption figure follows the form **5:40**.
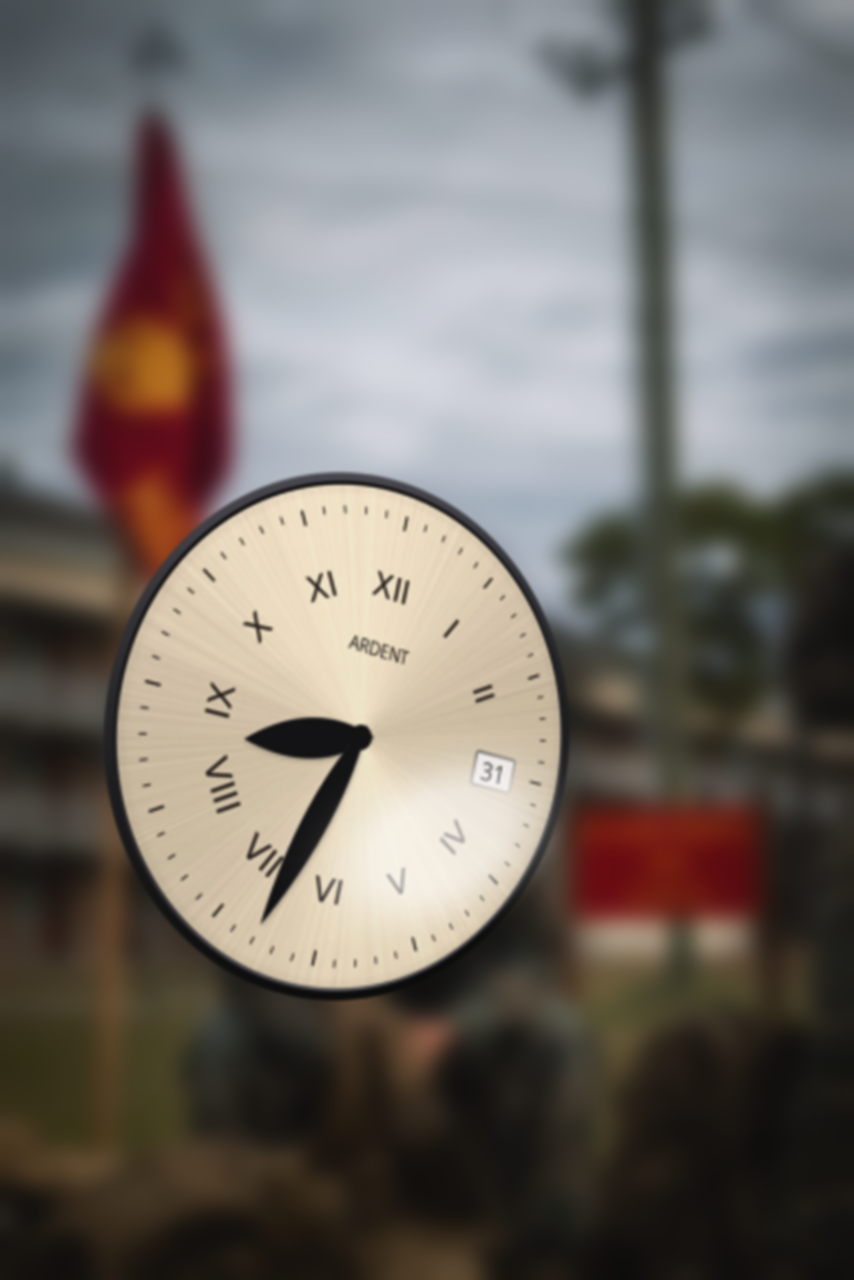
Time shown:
**8:33**
